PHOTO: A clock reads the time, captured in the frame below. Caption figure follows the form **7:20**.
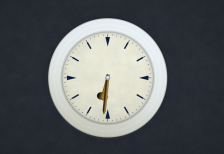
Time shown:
**6:31**
